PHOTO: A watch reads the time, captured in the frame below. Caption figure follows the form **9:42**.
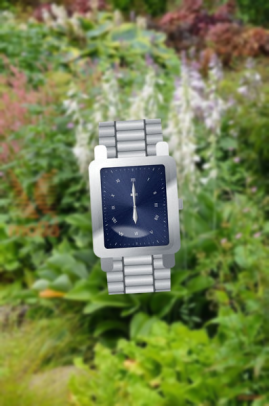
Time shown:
**6:00**
